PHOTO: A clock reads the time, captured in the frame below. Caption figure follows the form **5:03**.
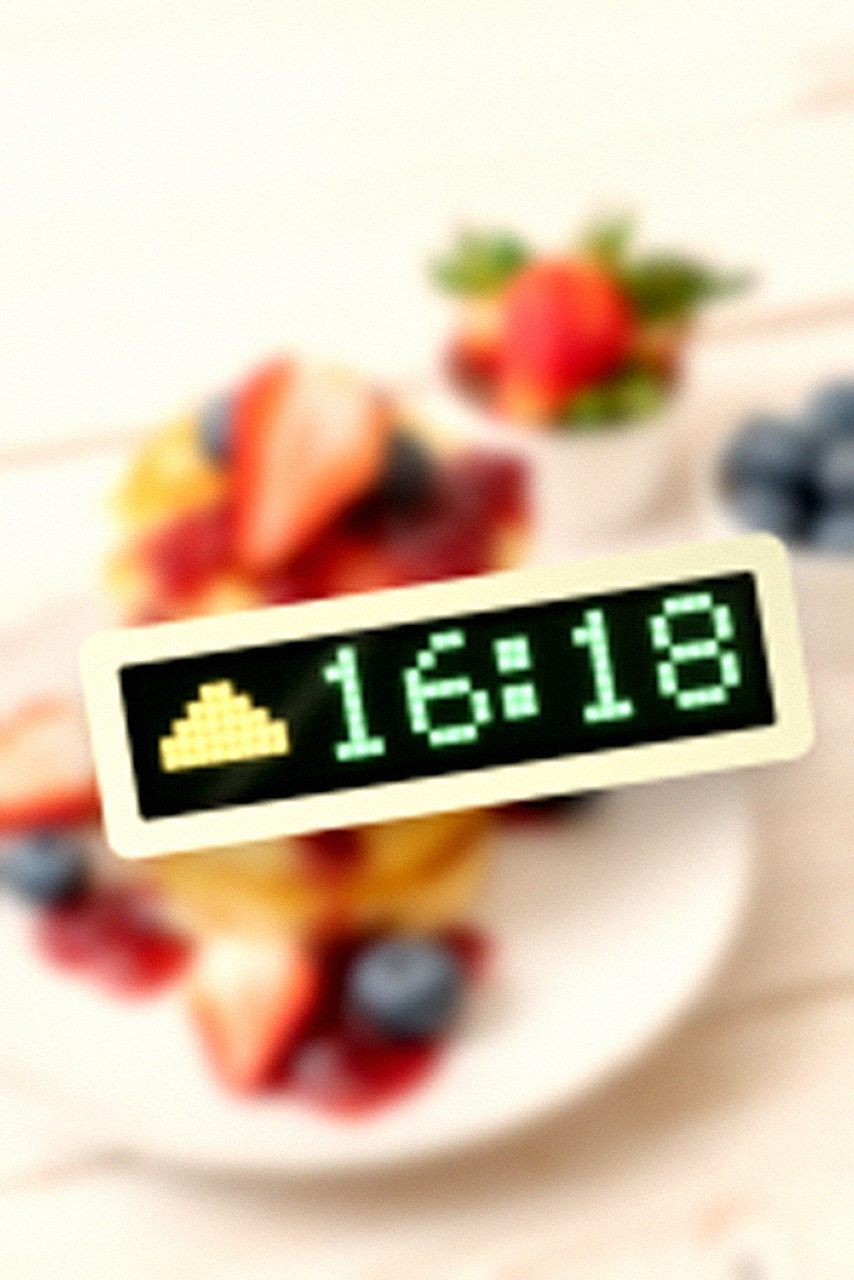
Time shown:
**16:18**
